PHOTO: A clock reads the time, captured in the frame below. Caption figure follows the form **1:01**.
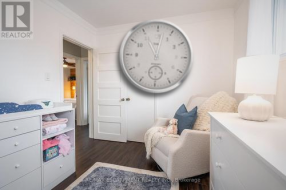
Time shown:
**11:02**
